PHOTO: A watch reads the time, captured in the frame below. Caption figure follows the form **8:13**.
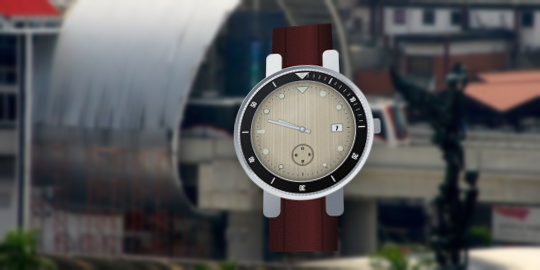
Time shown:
**9:48**
